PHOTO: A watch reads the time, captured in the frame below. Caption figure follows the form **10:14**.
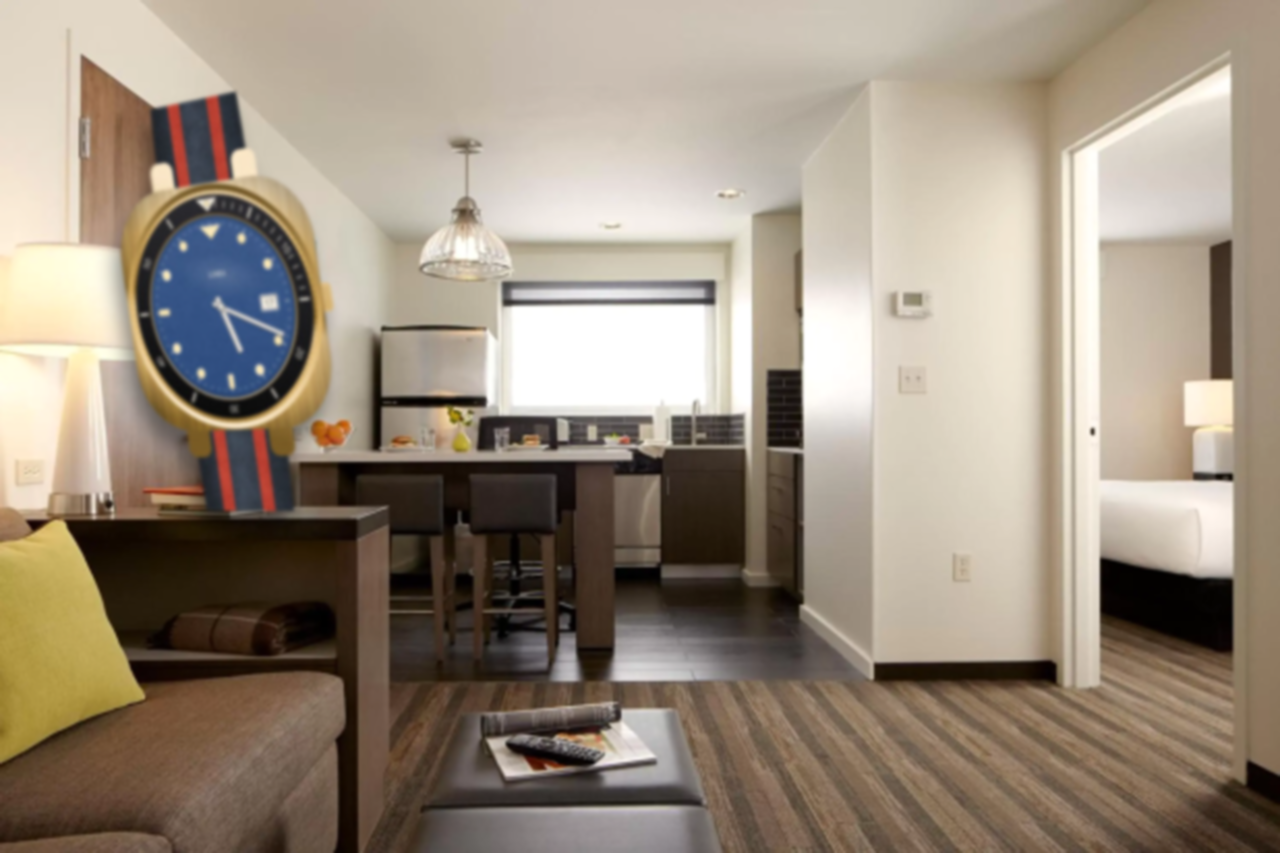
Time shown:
**5:19**
